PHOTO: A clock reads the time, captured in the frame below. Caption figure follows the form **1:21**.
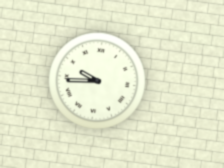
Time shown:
**9:44**
